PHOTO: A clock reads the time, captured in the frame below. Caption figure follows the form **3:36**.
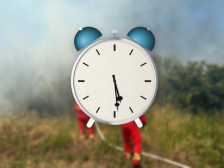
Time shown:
**5:29**
